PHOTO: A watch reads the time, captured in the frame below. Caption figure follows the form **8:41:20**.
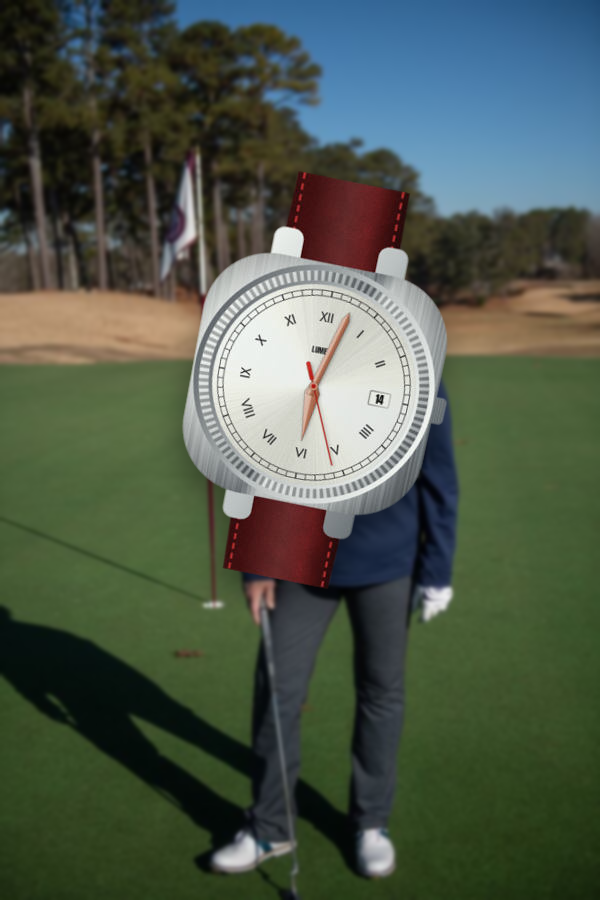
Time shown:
**6:02:26**
